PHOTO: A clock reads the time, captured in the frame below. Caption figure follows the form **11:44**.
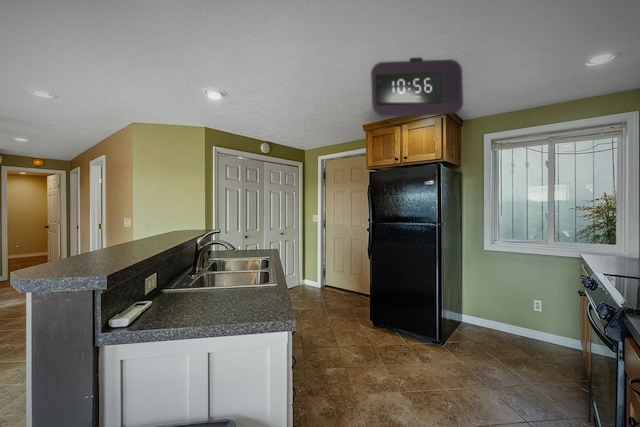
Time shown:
**10:56**
